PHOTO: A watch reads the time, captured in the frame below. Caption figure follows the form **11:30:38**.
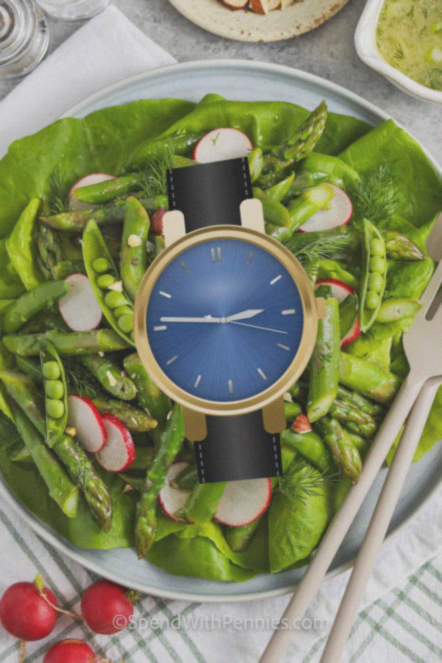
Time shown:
**2:46:18**
